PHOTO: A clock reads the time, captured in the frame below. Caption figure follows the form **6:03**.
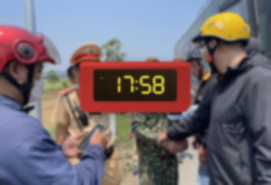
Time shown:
**17:58**
